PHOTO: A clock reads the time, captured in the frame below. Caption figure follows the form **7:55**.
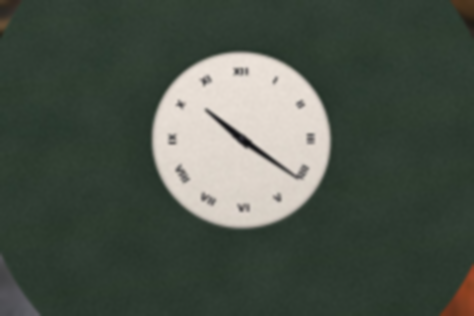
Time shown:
**10:21**
